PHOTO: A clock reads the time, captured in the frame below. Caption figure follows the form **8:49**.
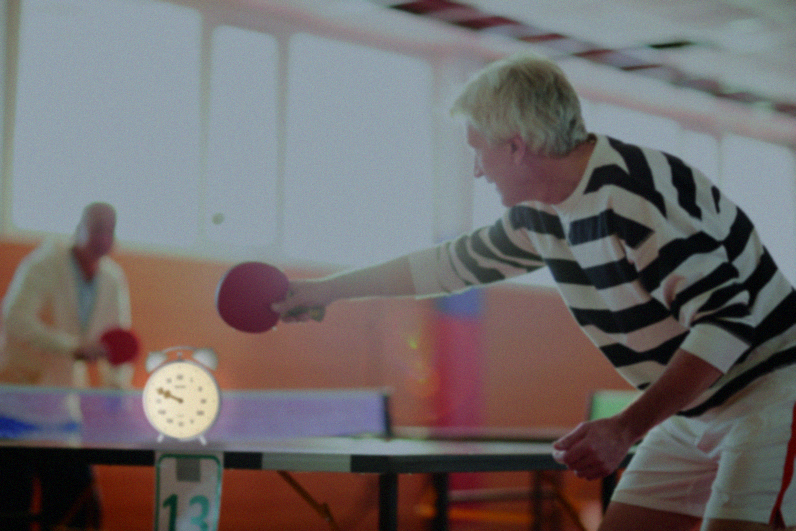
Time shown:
**9:49**
